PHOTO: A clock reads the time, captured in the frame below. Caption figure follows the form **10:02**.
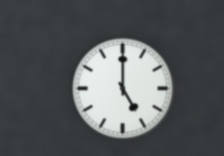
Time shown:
**5:00**
